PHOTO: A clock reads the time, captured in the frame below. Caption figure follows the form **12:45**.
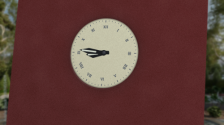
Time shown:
**8:46**
